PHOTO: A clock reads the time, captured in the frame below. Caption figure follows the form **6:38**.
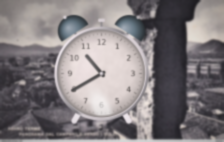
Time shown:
**10:40**
